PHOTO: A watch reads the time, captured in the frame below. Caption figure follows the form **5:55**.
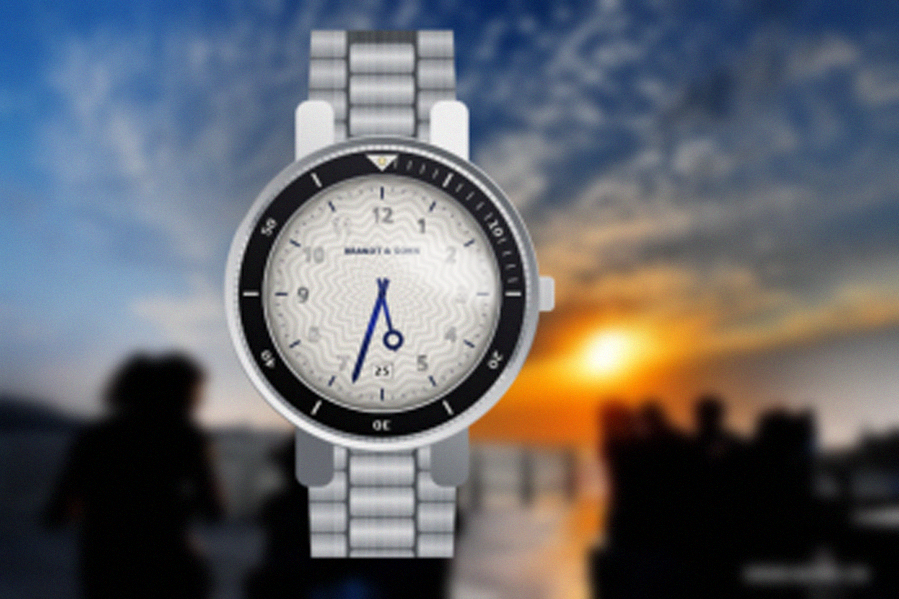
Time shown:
**5:33**
